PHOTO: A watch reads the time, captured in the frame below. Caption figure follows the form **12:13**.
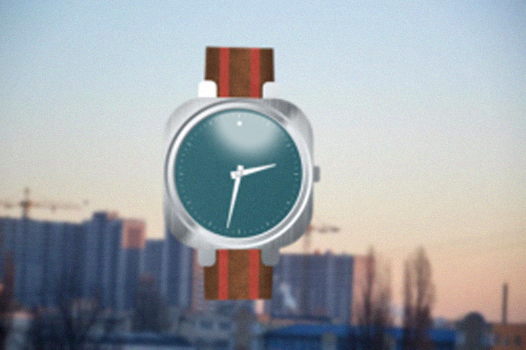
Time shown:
**2:32**
